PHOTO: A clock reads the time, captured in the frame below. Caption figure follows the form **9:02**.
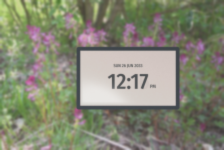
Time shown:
**12:17**
